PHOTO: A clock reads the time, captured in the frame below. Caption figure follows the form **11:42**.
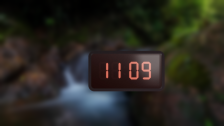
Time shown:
**11:09**
